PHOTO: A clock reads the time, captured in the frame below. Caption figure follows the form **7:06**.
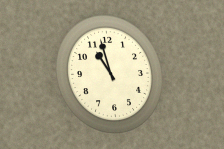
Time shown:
**10:58**
